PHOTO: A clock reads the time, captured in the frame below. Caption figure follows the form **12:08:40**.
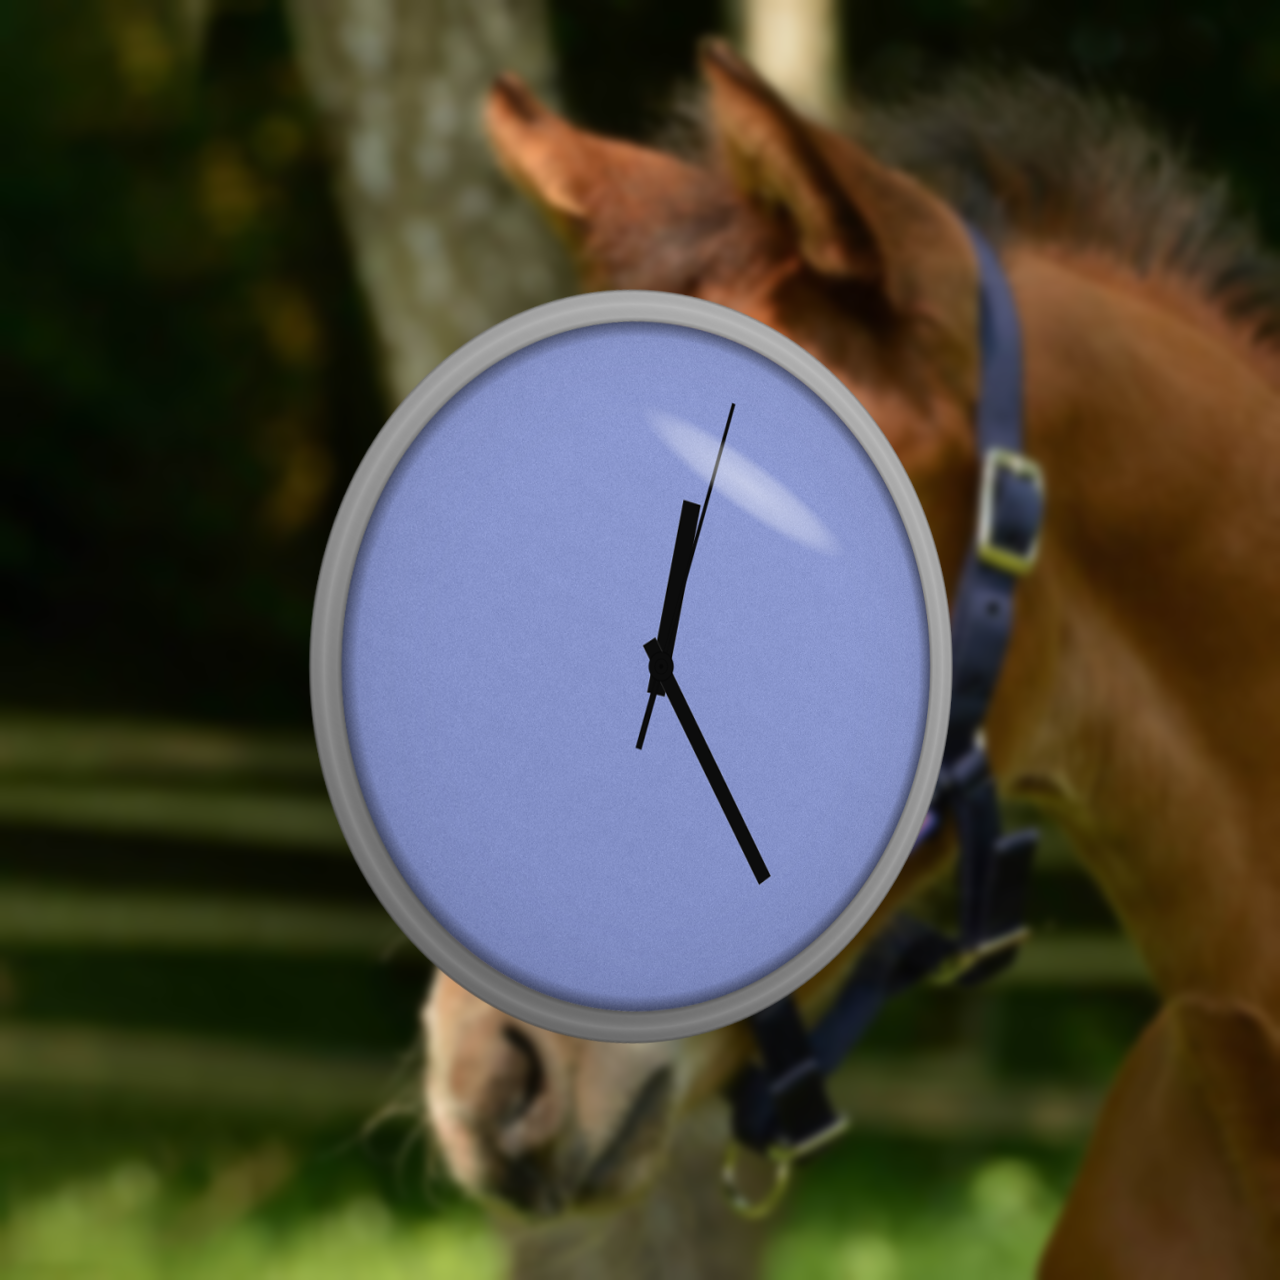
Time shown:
**12:25:03**
